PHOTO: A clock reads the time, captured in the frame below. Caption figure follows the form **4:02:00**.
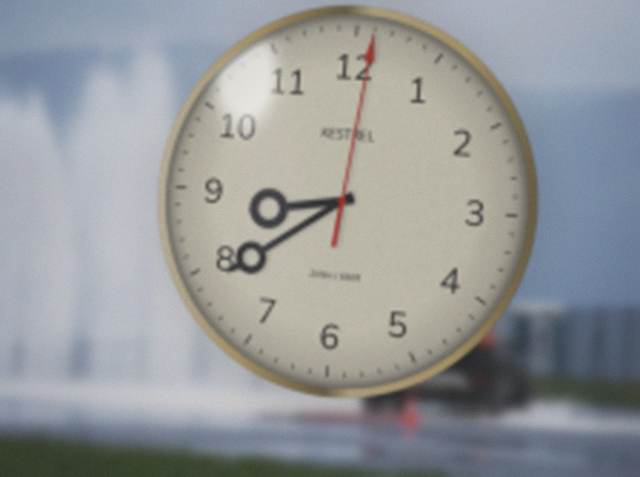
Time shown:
**8:39:01**
